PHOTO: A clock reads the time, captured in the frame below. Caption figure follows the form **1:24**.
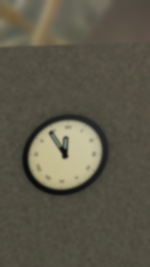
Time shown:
**11:54**
